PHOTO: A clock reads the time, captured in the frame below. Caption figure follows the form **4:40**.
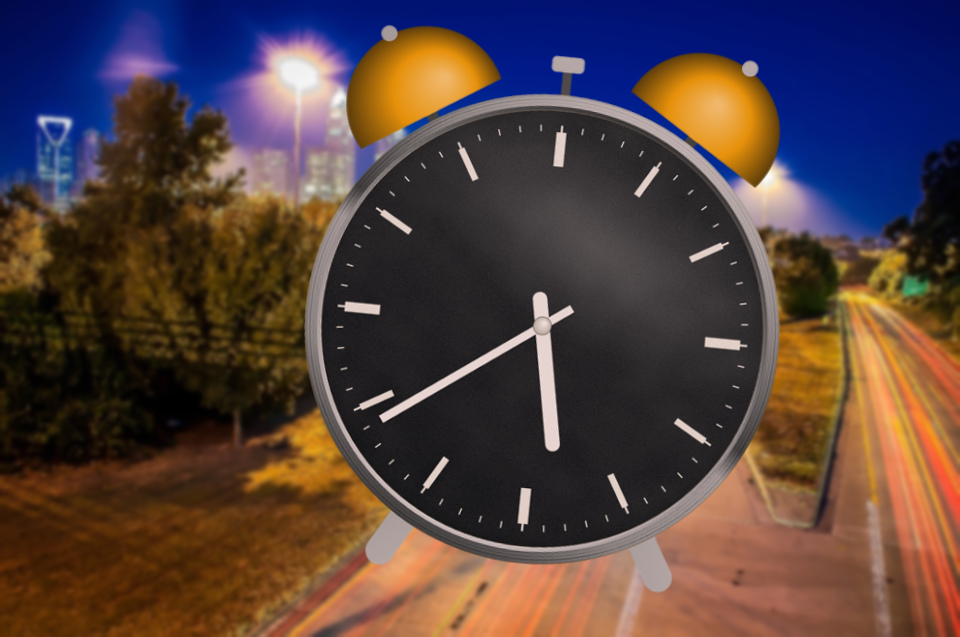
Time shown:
**5:39**
